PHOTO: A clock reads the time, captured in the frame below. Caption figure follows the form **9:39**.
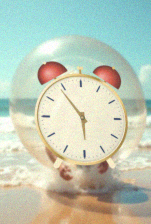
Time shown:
**5:54**
